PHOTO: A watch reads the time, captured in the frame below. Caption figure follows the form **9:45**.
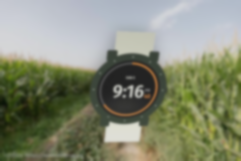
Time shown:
**9:16**
